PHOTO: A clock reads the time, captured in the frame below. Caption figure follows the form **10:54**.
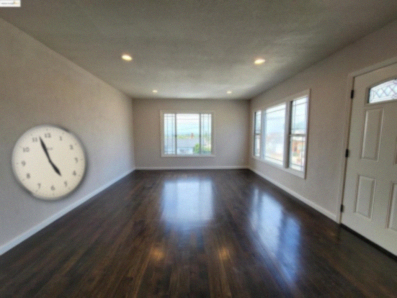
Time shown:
**4:57**
